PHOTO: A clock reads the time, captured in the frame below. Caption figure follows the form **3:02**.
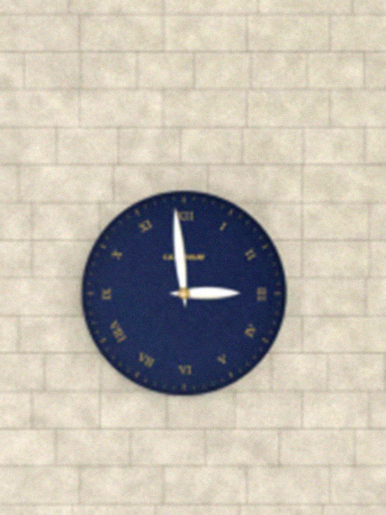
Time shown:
**2:59**
